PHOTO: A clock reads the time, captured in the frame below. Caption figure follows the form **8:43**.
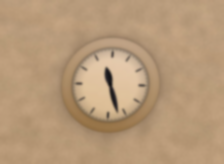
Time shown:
**11:27**
